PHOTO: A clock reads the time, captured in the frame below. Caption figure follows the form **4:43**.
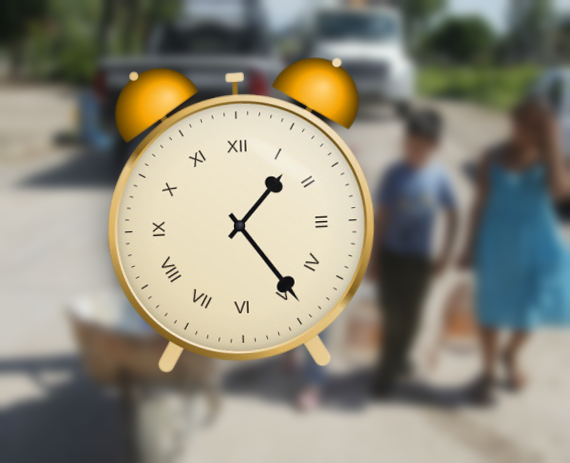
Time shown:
**1:24**
